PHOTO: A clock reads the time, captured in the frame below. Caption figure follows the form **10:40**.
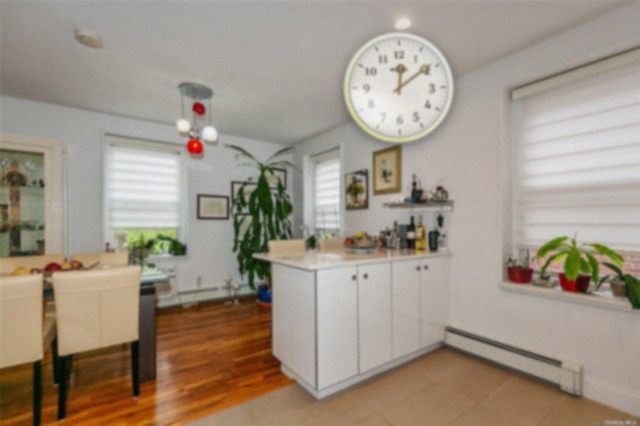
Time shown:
**12:09**
